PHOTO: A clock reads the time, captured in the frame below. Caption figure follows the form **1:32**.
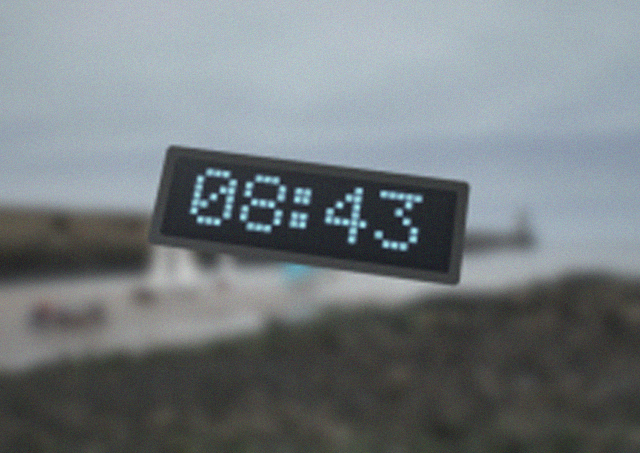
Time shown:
**8:43**
